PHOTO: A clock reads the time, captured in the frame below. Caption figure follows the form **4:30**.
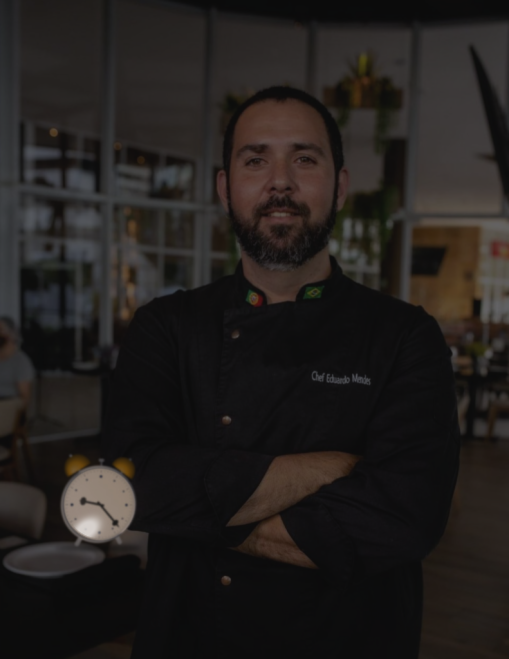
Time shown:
**9:23**
